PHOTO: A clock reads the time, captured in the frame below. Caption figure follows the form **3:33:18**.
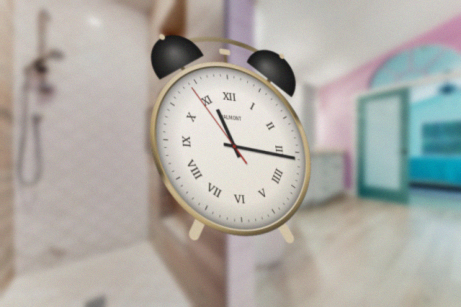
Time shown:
**11:15:54**
